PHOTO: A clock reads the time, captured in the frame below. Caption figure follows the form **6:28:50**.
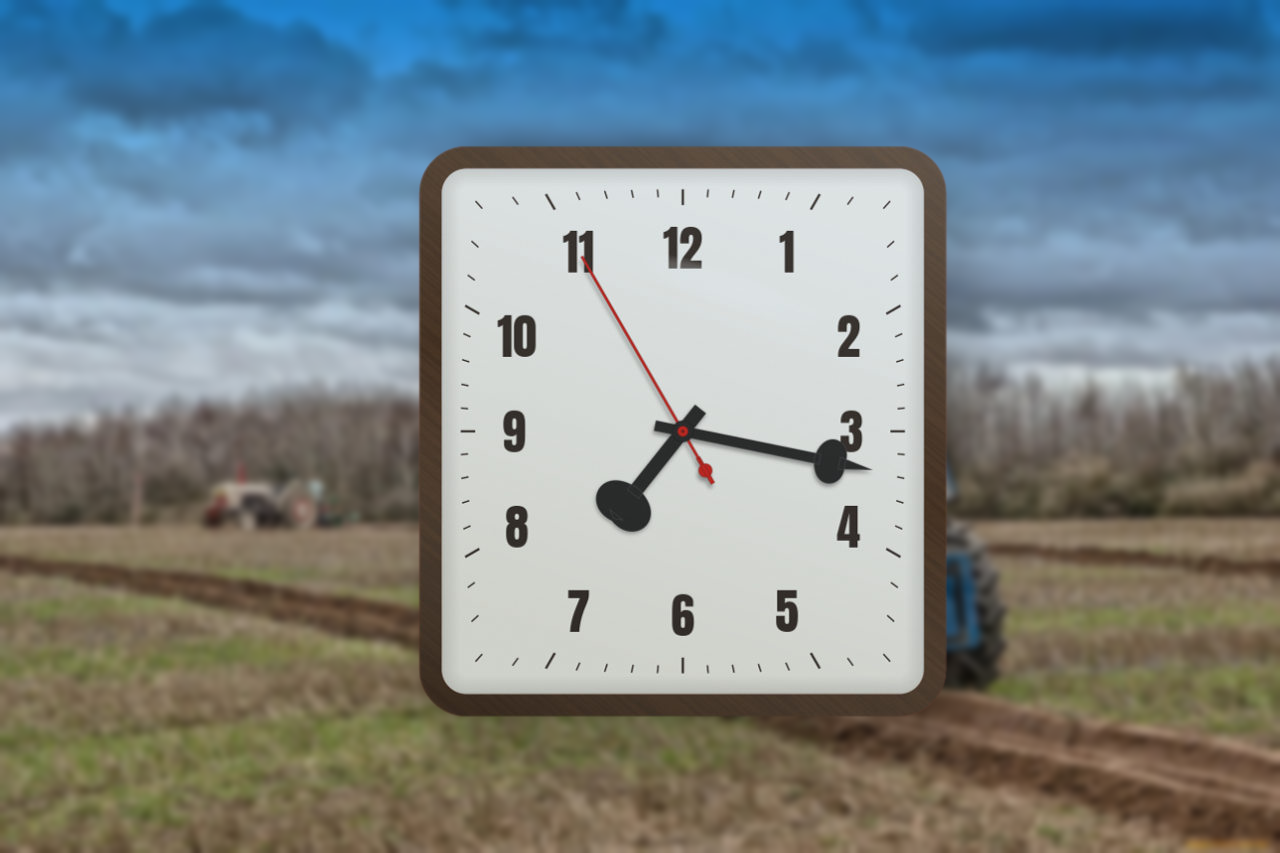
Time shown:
**7:16:55**
